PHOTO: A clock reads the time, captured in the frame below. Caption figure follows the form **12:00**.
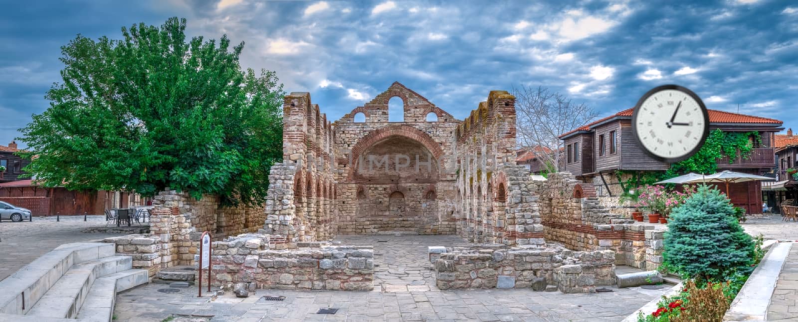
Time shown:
**3:04**
